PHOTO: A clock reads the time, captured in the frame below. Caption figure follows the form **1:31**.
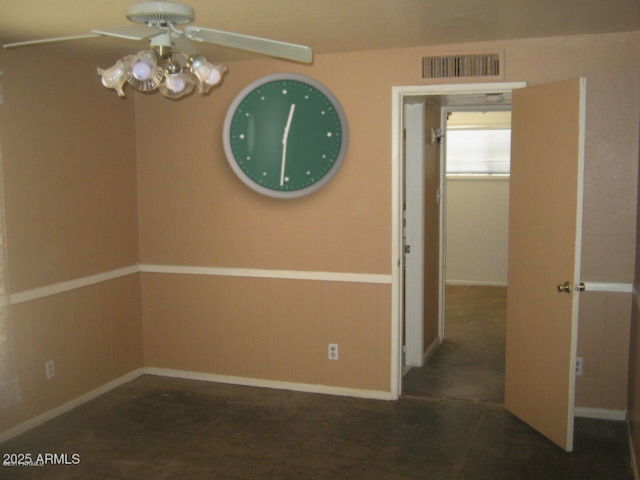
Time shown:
**12:31**
